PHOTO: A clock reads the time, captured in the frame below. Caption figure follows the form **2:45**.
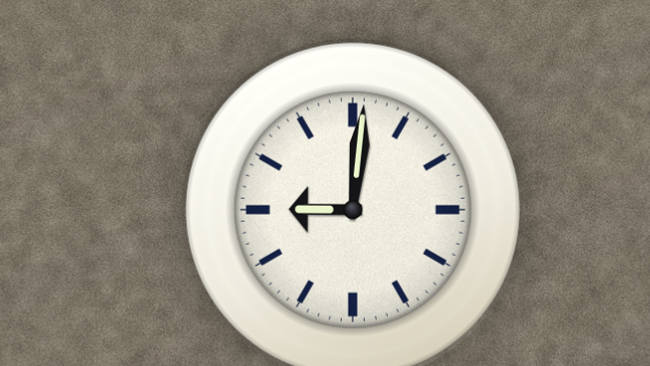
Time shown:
**9:01**
